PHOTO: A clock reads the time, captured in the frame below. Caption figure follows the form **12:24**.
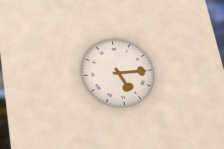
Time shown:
**5:15**
